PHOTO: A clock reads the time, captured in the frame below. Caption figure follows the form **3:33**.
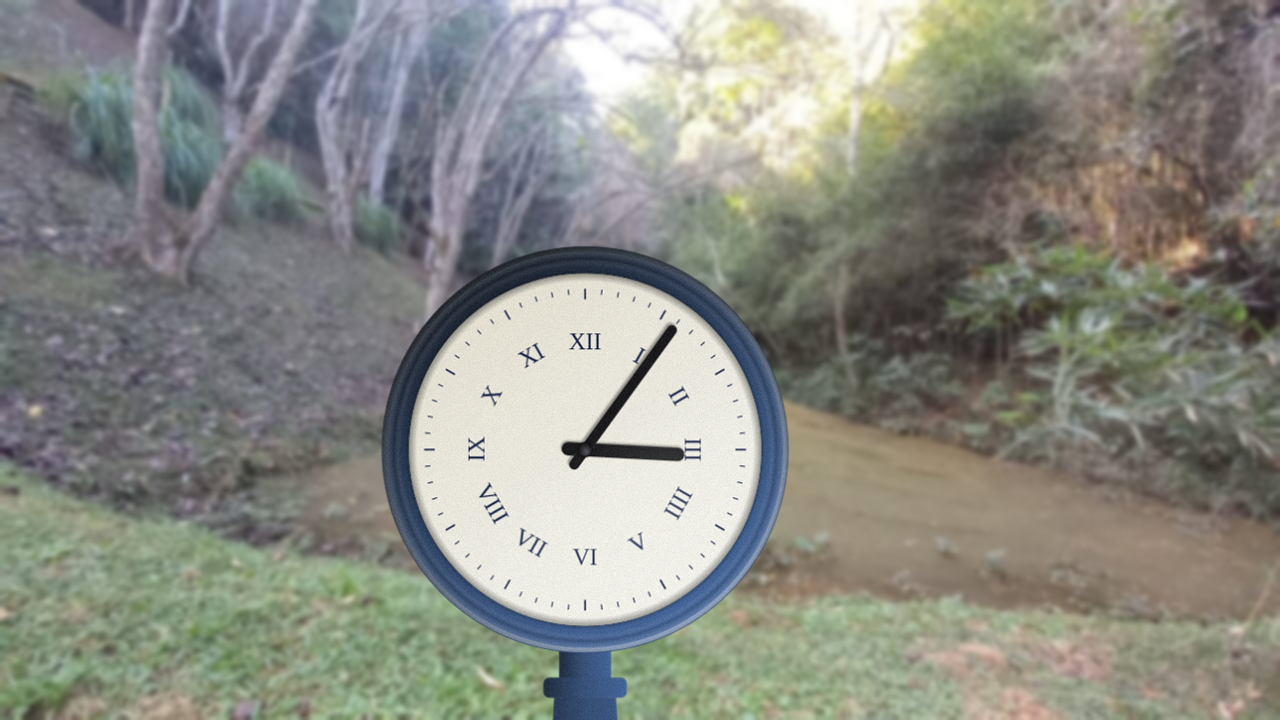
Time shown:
**3:06**
